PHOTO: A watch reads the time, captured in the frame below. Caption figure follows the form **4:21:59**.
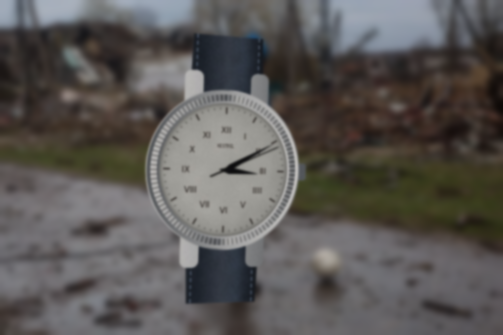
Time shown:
**3:10:11**
